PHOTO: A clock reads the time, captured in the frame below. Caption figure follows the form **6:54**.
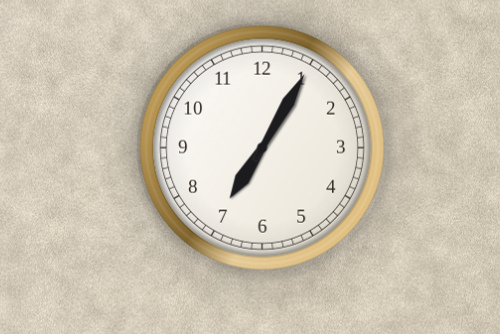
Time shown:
**7:05**
